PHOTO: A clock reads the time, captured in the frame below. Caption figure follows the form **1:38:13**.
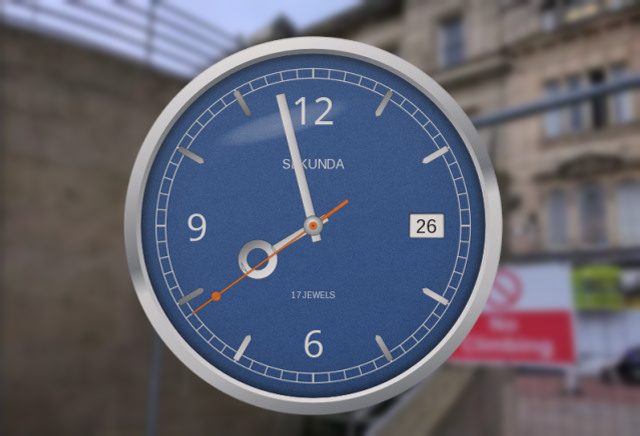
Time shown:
**7:57:39**
